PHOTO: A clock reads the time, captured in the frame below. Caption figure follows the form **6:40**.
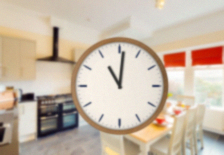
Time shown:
**11:01**
